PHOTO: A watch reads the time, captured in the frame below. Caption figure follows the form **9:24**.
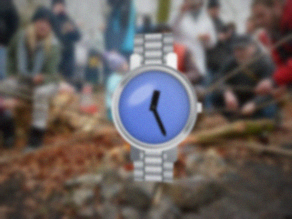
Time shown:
**12:26**
